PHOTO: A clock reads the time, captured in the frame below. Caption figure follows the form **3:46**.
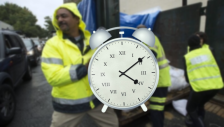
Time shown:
**4:09**
